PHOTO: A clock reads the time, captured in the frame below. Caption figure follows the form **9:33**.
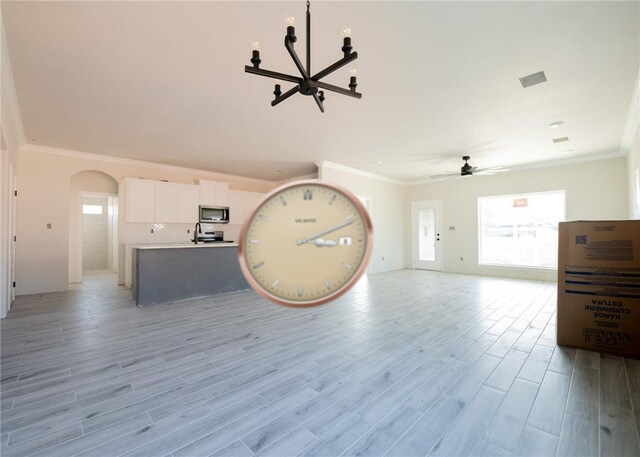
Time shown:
**3:11**
